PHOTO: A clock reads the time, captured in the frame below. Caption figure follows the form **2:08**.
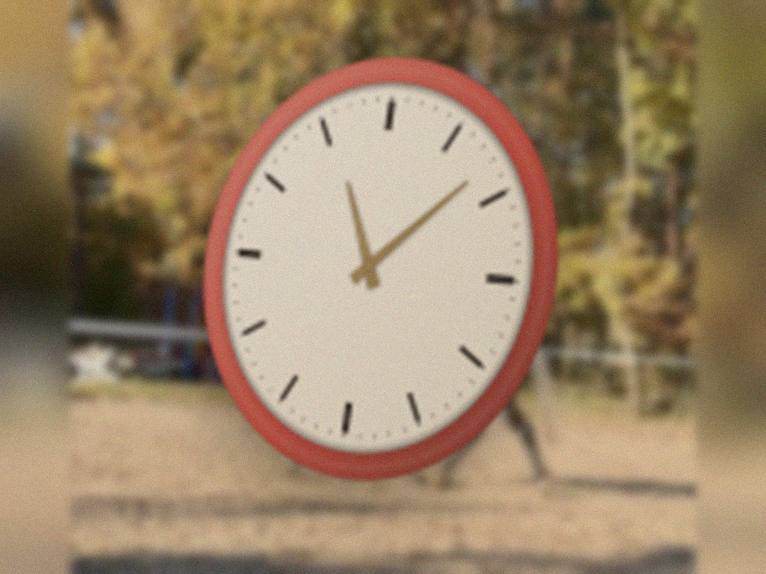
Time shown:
**11:08**
